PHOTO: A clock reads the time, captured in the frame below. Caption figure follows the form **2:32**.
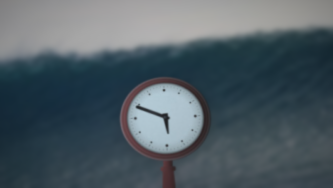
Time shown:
**5:49**
